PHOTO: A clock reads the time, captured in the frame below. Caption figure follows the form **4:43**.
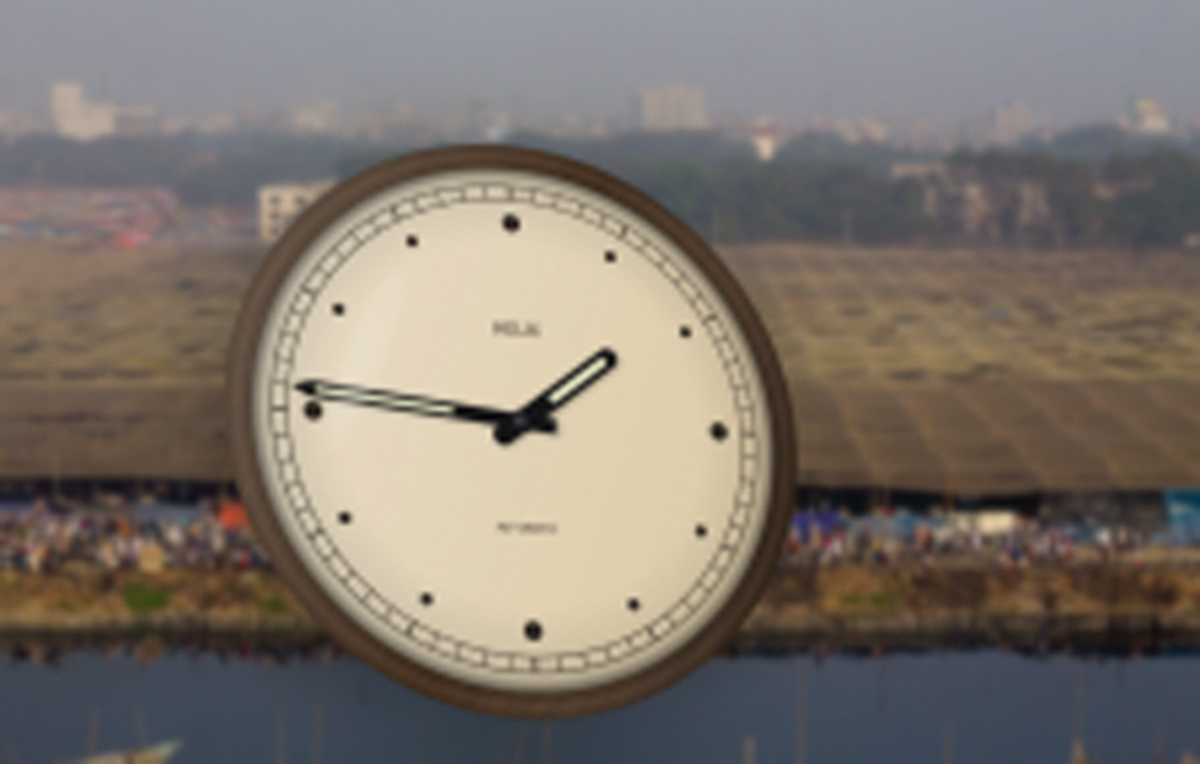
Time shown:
**1:46**
